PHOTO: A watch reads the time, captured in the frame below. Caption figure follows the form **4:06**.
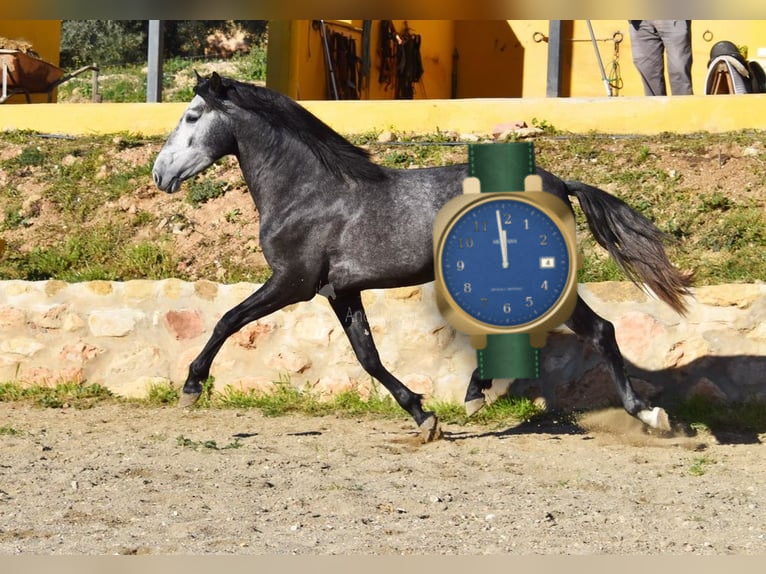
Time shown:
**11:59**
